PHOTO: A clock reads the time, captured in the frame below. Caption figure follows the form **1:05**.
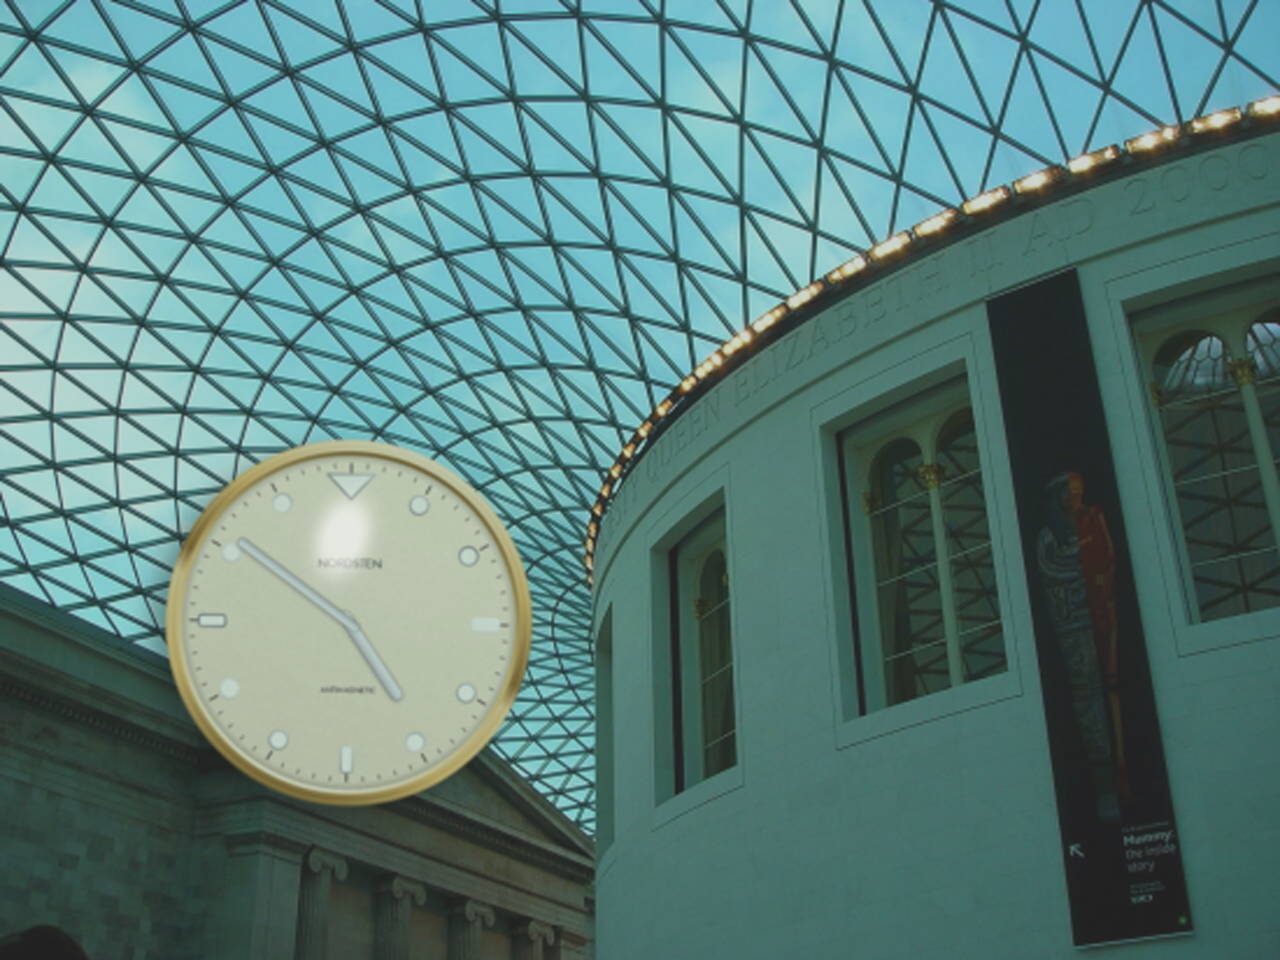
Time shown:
**4:51**
